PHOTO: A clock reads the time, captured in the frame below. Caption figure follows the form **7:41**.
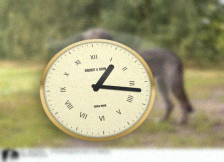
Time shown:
**1:17**
